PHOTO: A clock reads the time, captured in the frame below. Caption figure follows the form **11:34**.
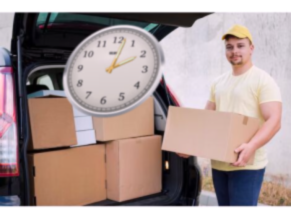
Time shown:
**2:02**
